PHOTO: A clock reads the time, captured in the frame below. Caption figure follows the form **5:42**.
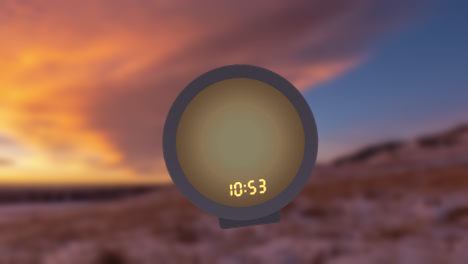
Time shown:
**10:53**
